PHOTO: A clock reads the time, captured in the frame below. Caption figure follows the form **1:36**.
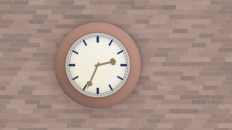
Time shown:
**2:34**
